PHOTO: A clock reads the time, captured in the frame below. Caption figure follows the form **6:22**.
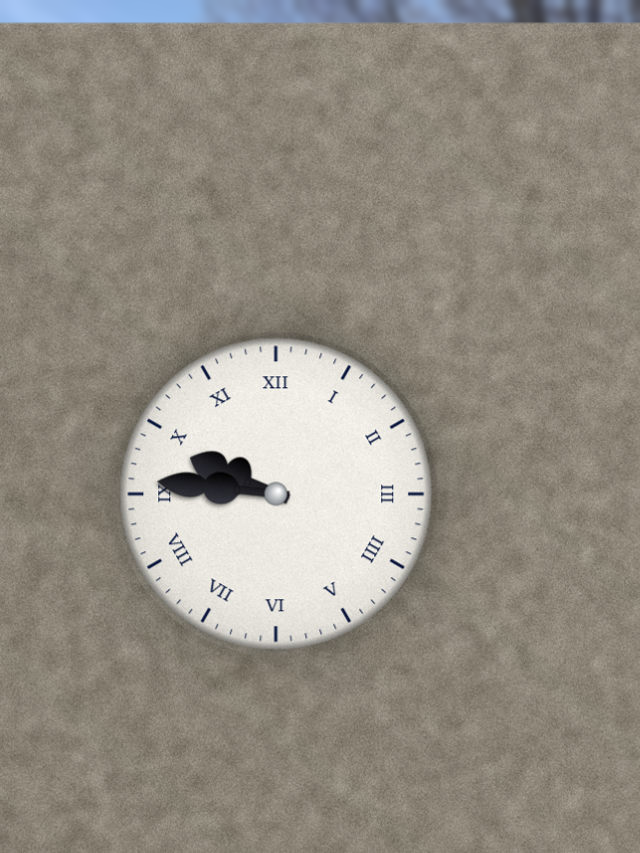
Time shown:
**9:46**
